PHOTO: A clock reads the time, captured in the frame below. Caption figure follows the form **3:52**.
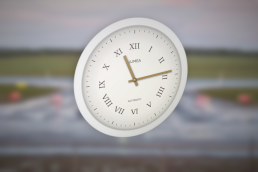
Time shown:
**11:14**
